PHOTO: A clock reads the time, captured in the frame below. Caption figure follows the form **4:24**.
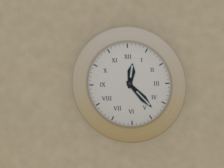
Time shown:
**12:23**
